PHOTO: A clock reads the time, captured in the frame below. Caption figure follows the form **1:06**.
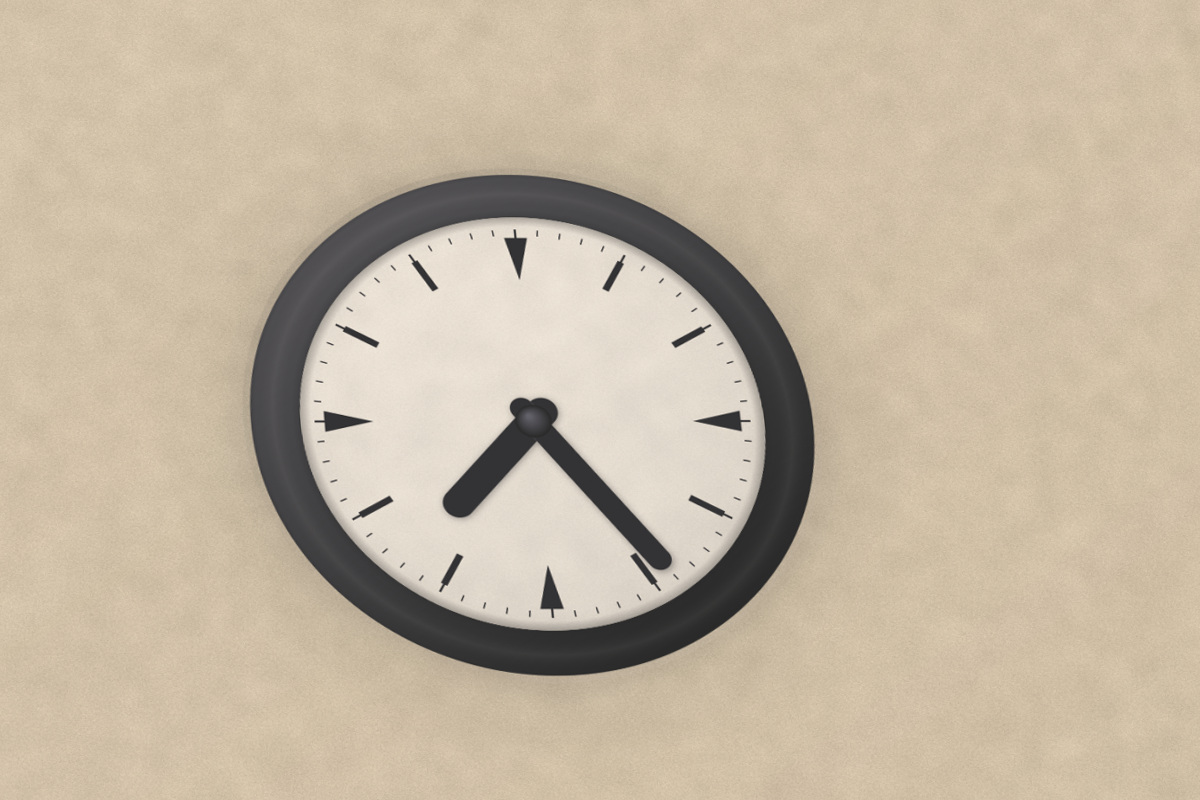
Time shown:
**7:24**
